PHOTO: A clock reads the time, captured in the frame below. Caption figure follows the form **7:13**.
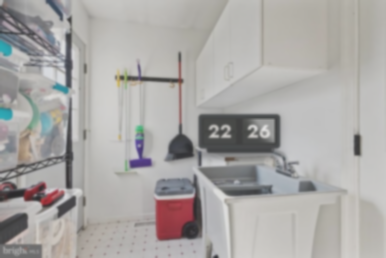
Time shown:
**22:26**
